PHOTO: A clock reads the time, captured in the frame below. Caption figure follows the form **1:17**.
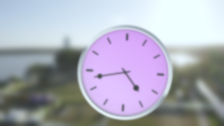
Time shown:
**4:43**
